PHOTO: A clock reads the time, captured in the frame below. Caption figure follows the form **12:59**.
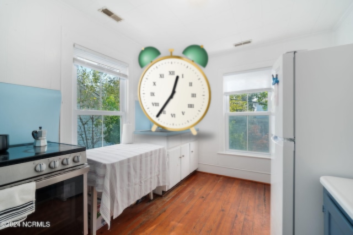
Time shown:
**12:36**
